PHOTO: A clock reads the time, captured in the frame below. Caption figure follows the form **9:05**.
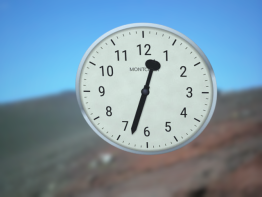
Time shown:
**12:33**
